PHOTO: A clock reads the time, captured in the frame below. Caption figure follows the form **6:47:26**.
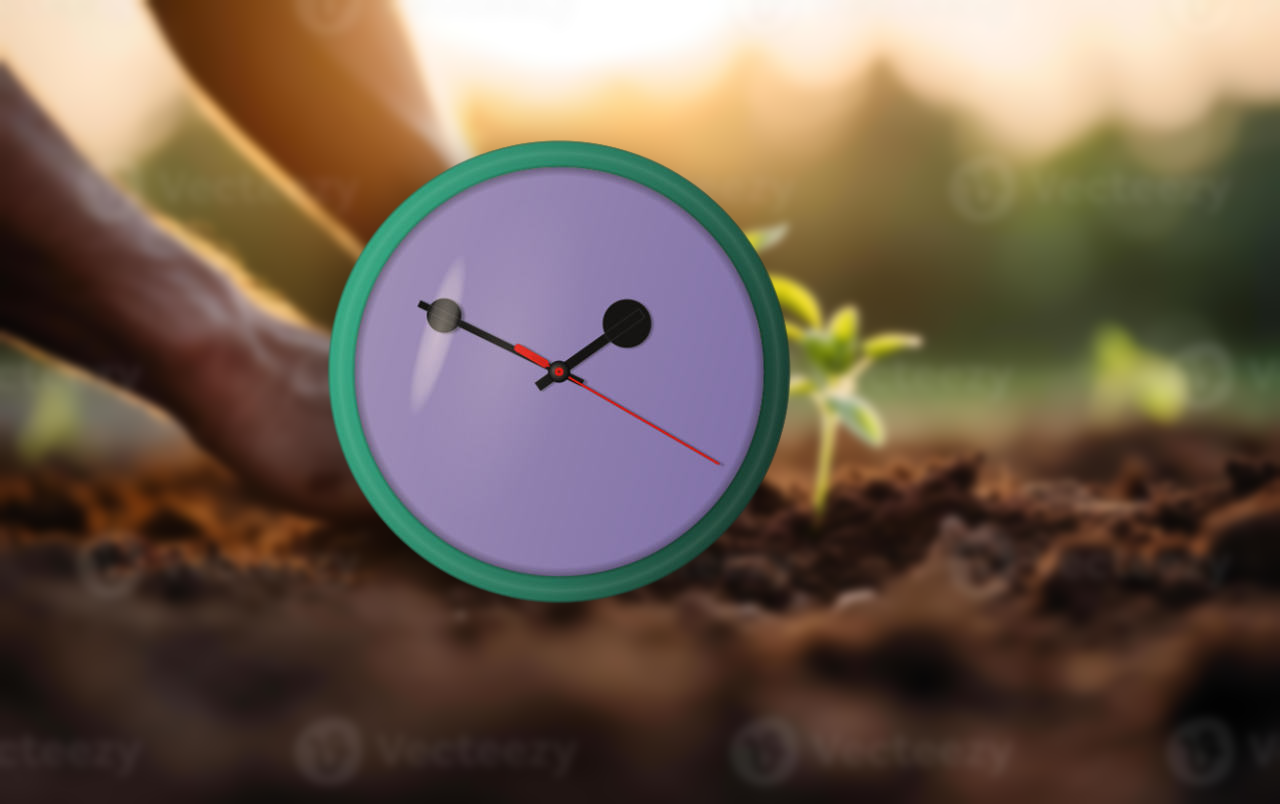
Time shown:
**1:49:20**
